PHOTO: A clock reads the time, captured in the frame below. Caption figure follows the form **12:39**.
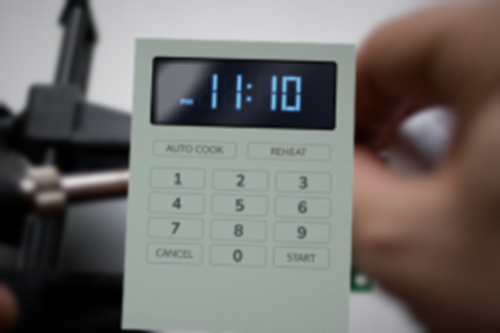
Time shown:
**11:10**
